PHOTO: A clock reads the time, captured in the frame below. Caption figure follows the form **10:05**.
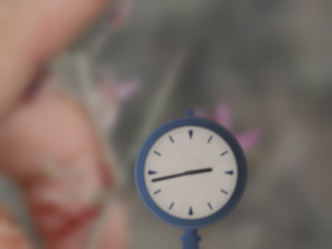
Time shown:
**2:43**
